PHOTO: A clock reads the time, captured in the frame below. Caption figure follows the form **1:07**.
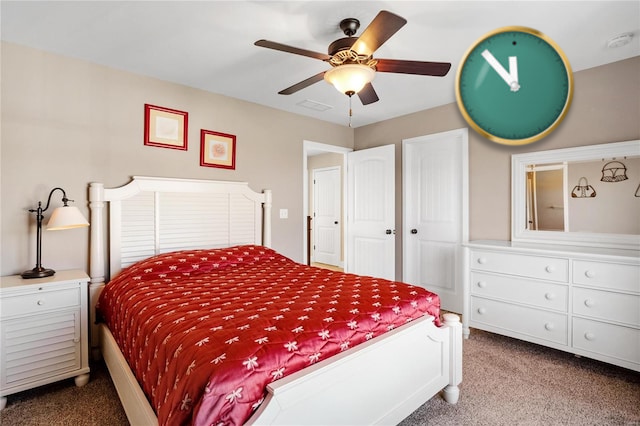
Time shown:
**11:53**
